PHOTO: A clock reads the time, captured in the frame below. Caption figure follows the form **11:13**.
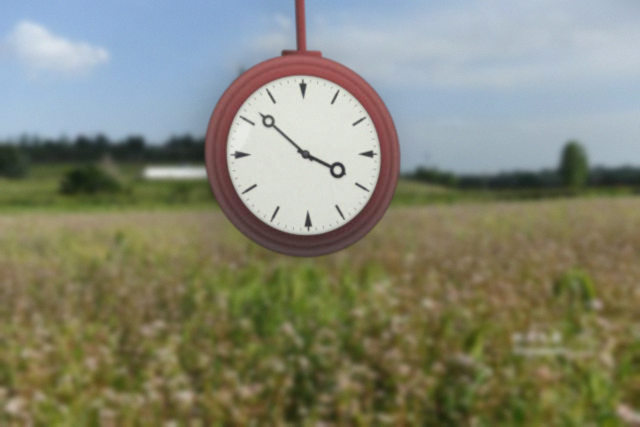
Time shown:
**3:52**
